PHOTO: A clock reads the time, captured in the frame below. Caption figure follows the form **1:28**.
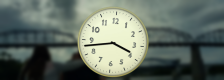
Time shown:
**3:43**
